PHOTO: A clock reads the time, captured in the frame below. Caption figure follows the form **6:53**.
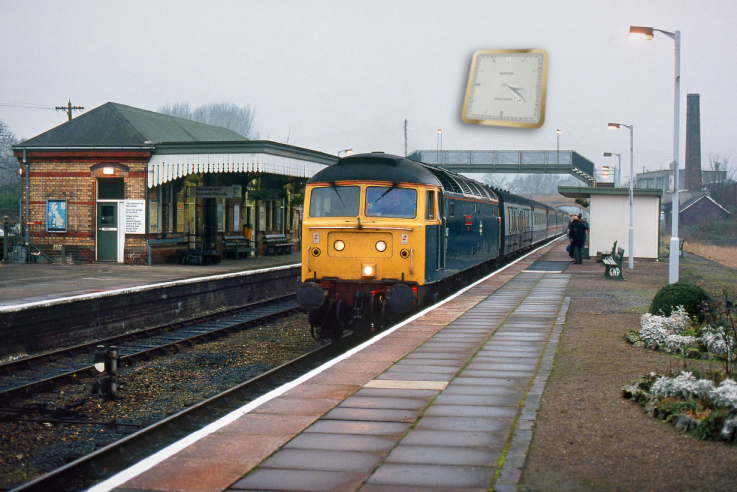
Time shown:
**3:21**
